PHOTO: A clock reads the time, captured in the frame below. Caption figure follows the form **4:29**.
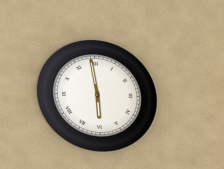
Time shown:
**5:59**
